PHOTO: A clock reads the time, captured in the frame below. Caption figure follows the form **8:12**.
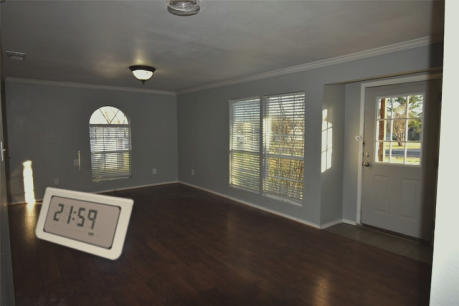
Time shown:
**21:59**
